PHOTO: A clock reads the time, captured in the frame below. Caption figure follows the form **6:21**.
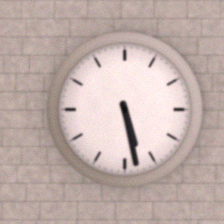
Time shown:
**5:28**
